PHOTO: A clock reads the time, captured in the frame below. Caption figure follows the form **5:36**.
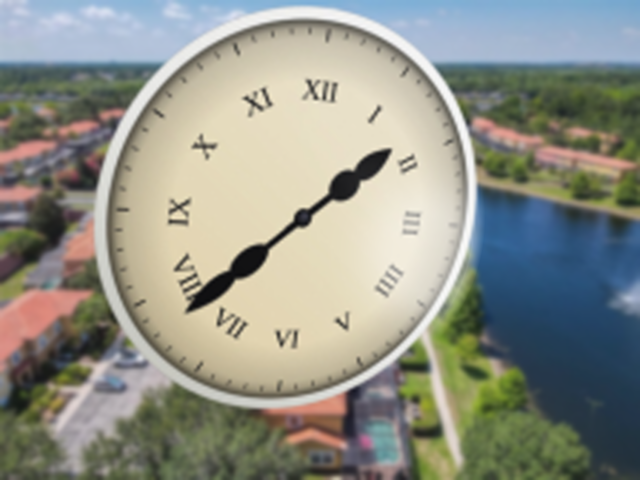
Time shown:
**1:38**
